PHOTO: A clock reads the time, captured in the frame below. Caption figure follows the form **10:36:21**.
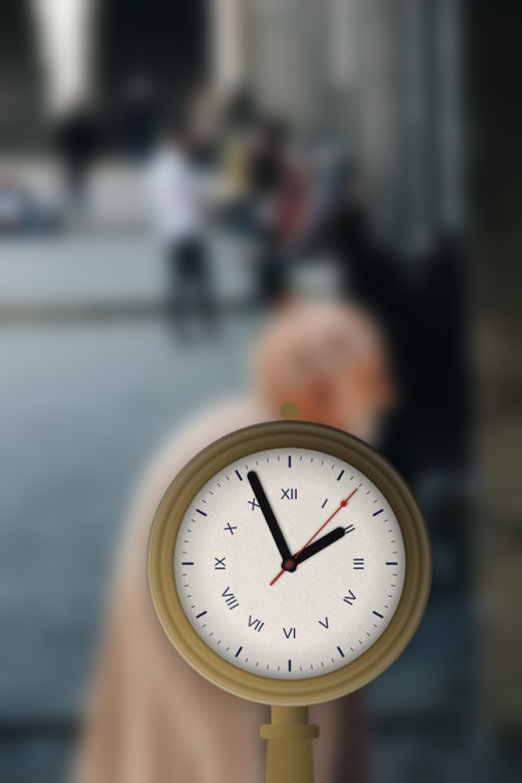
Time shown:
**1:56:07**
